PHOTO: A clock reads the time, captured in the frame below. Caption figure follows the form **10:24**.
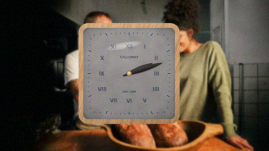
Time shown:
**2:12**
